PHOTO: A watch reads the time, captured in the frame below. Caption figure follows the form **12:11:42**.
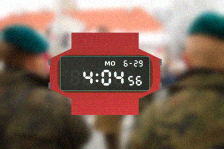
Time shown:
**4:04:56**
